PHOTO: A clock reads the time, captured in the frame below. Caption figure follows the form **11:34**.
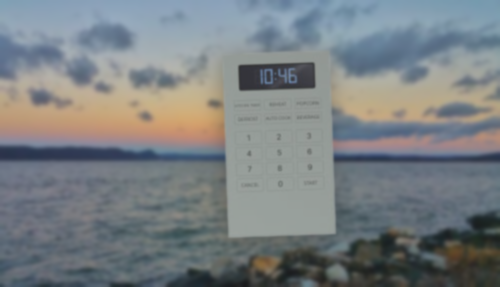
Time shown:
**10:46**
